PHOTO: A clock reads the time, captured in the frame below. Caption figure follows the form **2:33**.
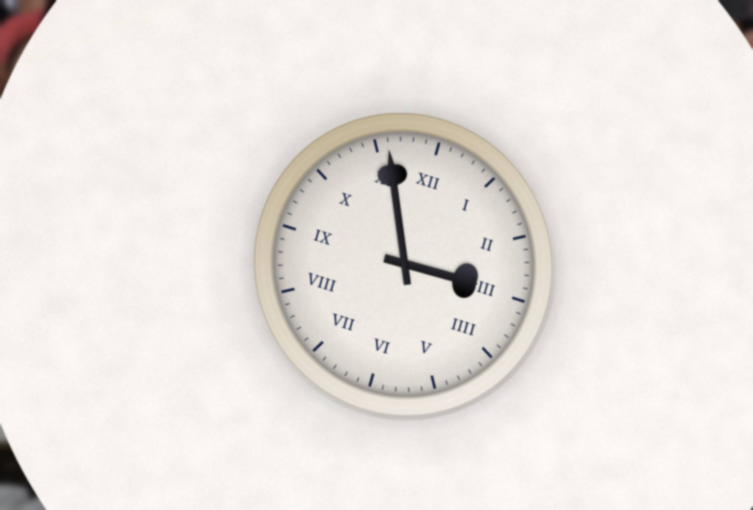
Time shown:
**2:56**
